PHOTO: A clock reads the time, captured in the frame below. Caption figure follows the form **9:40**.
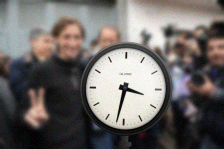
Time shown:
**3:32**
